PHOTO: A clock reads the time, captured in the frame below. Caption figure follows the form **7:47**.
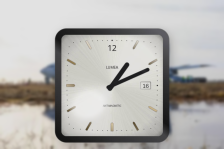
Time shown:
**1:11**
